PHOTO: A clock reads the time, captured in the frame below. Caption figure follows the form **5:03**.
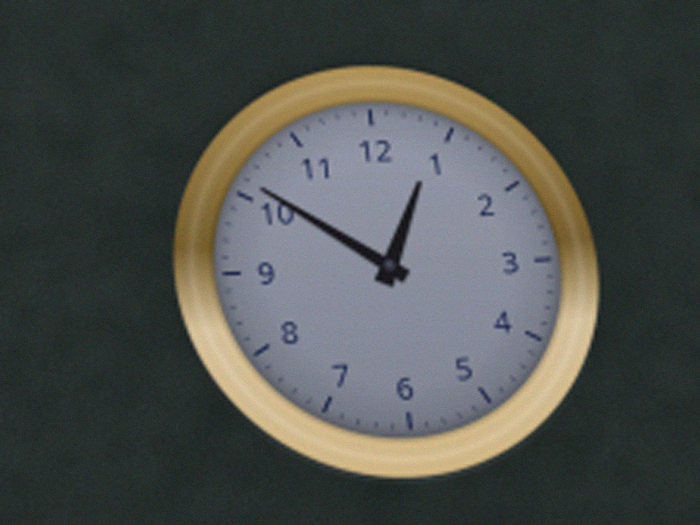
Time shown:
**12:51**
